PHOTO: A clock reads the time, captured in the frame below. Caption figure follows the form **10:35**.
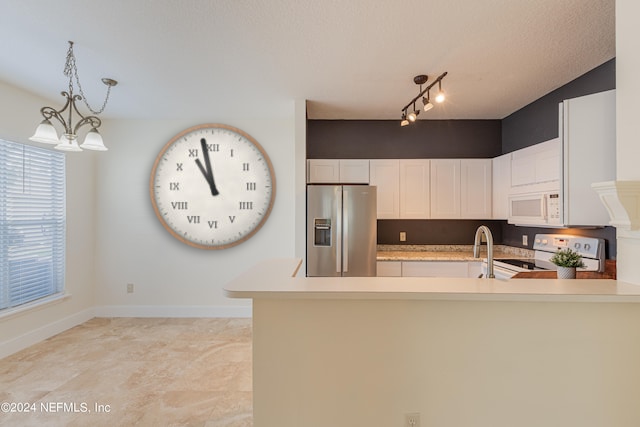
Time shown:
**10:58**
